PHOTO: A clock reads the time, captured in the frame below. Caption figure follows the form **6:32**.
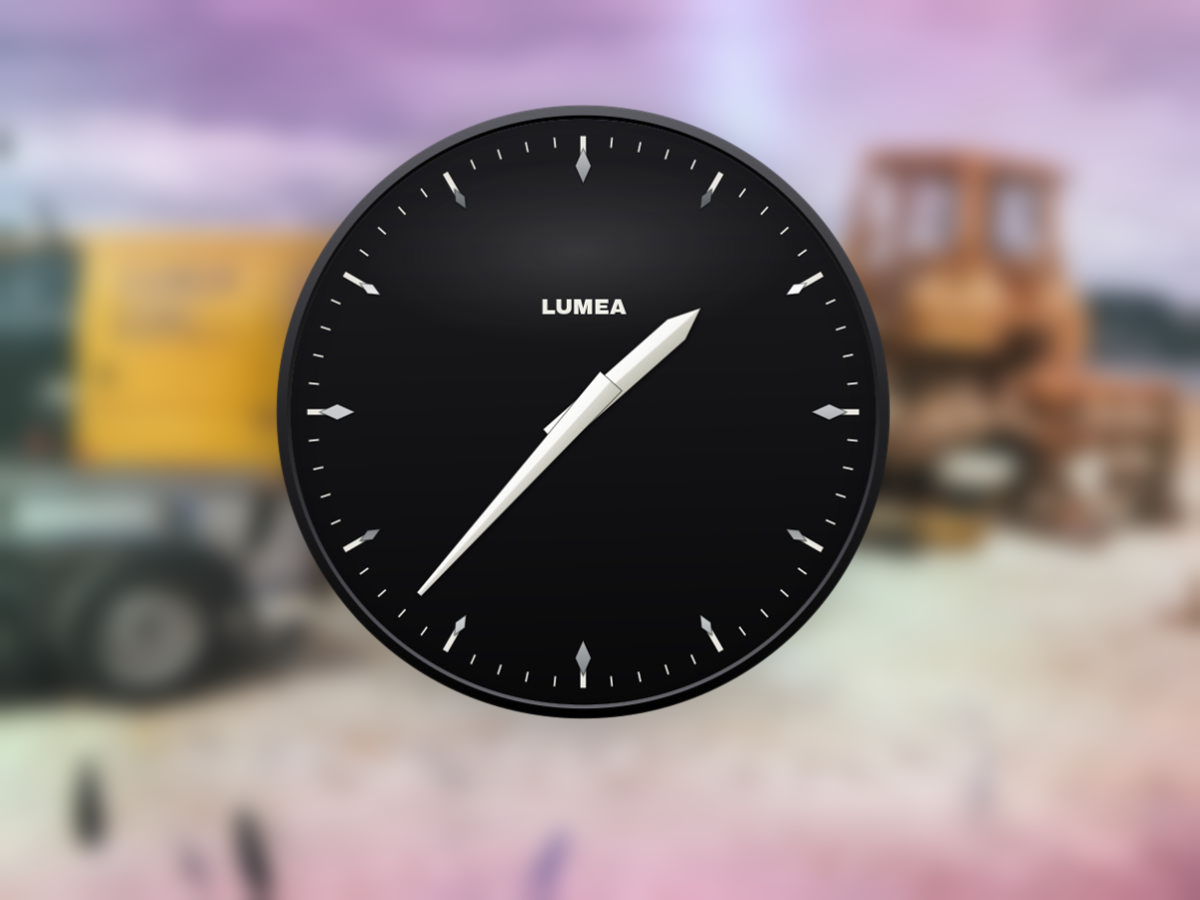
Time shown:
**1:37**
